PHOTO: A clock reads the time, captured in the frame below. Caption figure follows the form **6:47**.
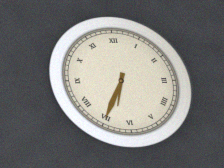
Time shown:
**6:35**
